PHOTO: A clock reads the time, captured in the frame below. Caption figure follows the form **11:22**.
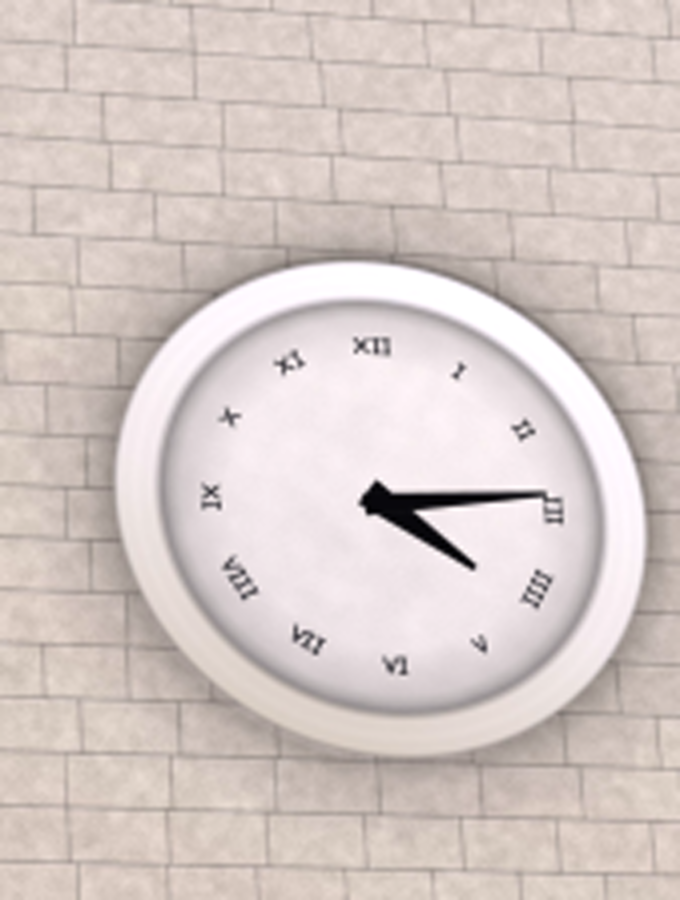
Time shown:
**4:14**
